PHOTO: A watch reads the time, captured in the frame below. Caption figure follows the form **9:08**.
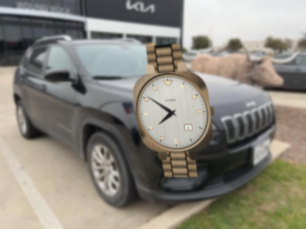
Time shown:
**7:51**
